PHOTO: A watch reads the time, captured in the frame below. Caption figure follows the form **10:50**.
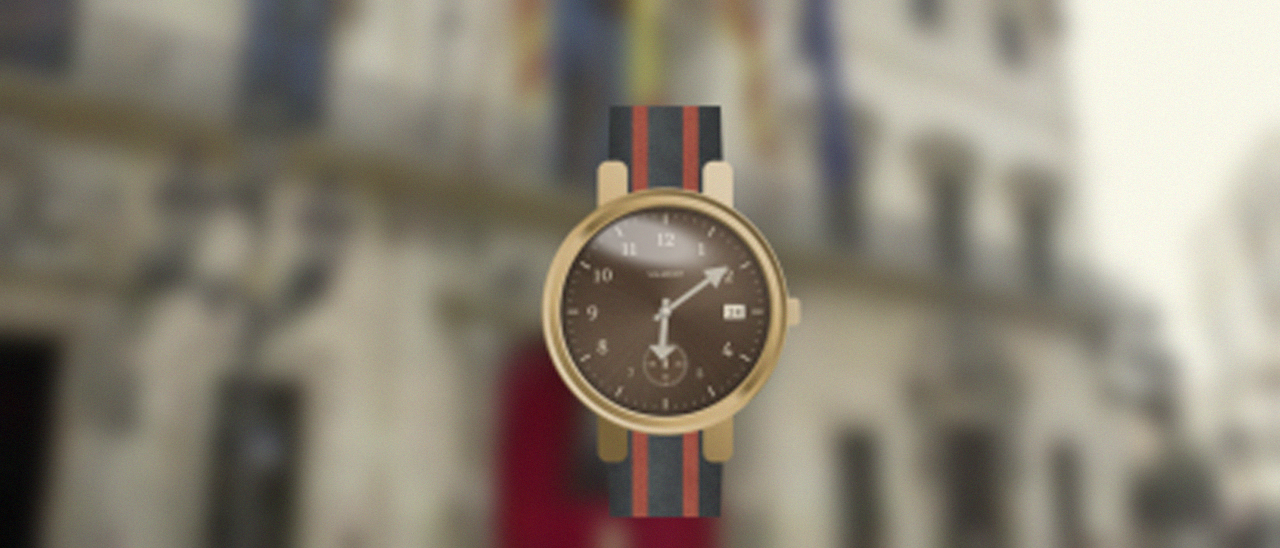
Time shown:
**6:09**
